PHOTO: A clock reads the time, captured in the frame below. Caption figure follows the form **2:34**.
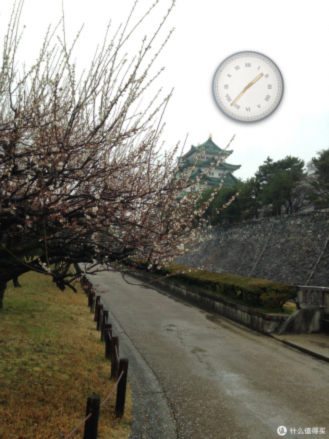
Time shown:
**1:37**
